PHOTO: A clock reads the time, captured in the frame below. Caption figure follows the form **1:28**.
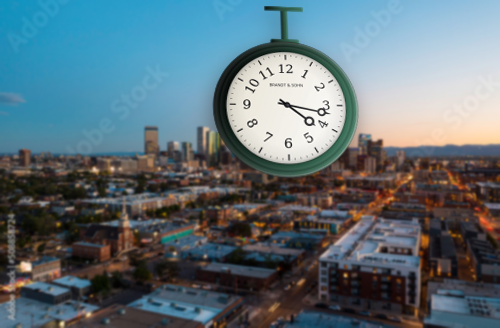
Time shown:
**4:17**
